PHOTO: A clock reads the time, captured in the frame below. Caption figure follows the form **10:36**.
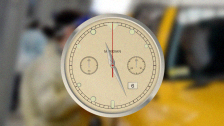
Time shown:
**11:26**
